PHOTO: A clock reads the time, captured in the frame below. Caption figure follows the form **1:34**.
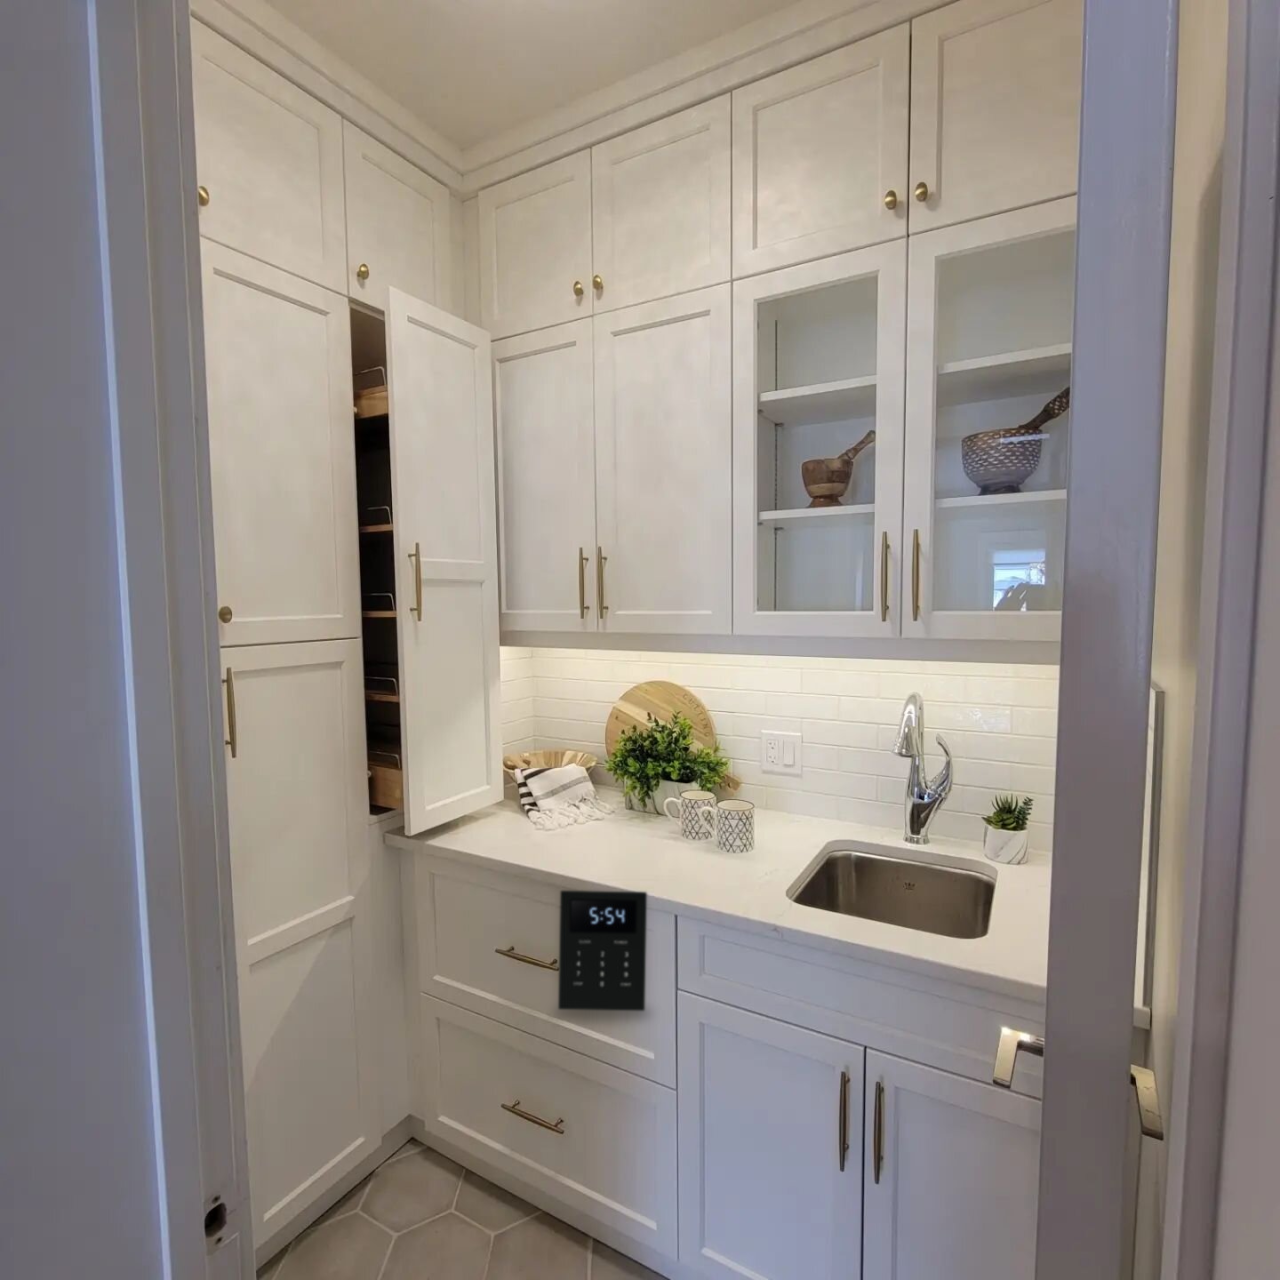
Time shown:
**5:54**
